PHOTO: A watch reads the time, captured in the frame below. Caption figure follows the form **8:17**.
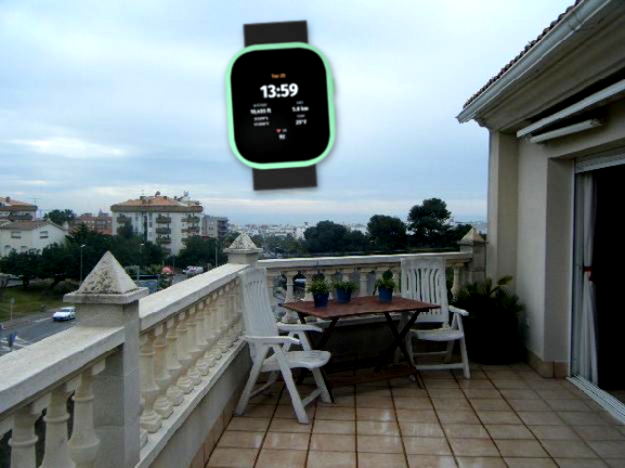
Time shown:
**13:59**
